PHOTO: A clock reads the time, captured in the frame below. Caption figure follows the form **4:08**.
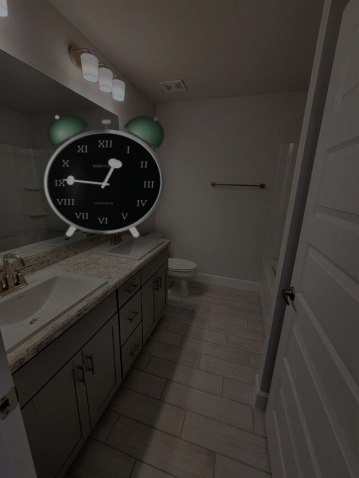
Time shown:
**12:46**
